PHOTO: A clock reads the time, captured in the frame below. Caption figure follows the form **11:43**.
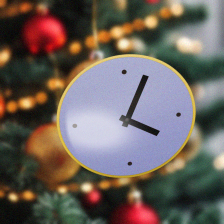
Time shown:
**4:04**
